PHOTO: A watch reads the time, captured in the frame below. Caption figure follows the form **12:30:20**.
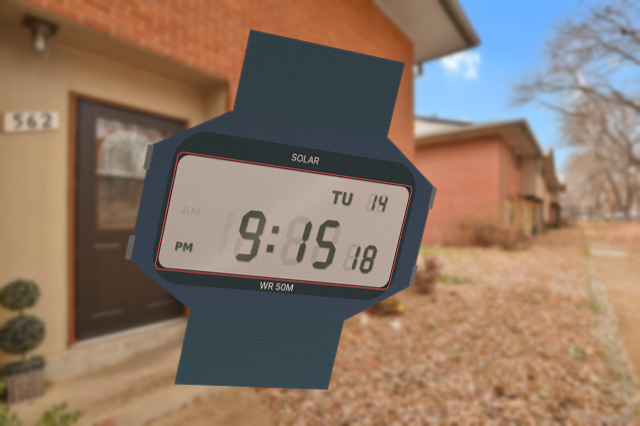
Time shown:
**9:15:18**
